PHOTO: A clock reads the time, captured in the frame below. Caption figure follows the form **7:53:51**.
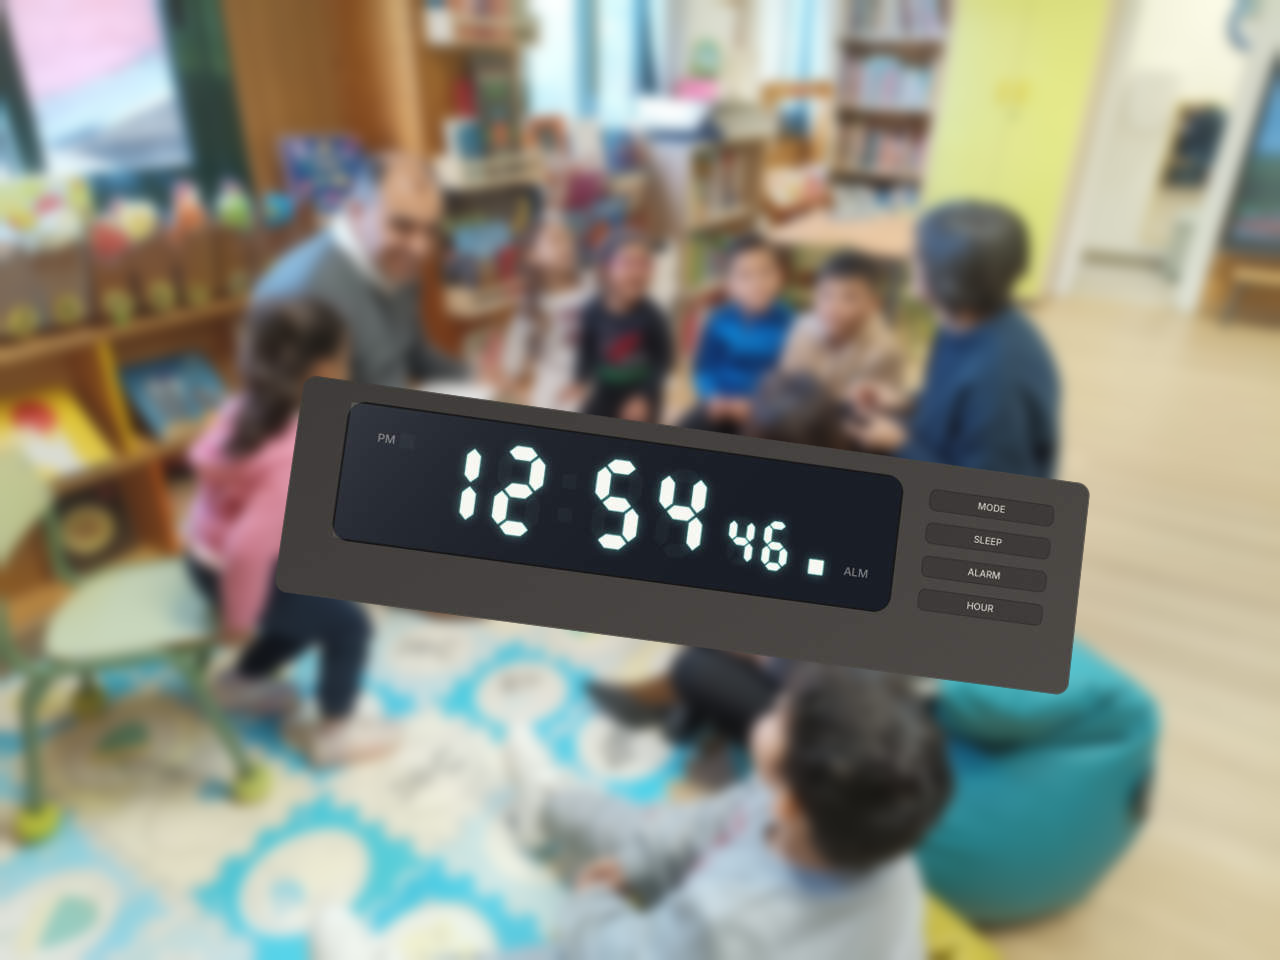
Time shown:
**12:54:46**
